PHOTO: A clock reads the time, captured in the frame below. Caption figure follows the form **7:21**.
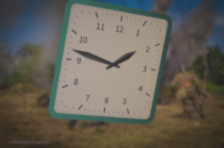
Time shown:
**1:47**
